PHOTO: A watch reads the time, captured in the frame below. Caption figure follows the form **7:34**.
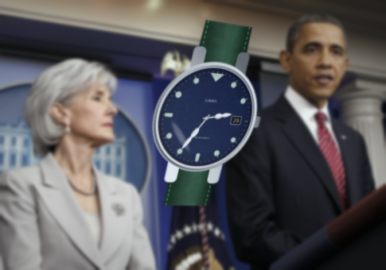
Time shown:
**2:35**
